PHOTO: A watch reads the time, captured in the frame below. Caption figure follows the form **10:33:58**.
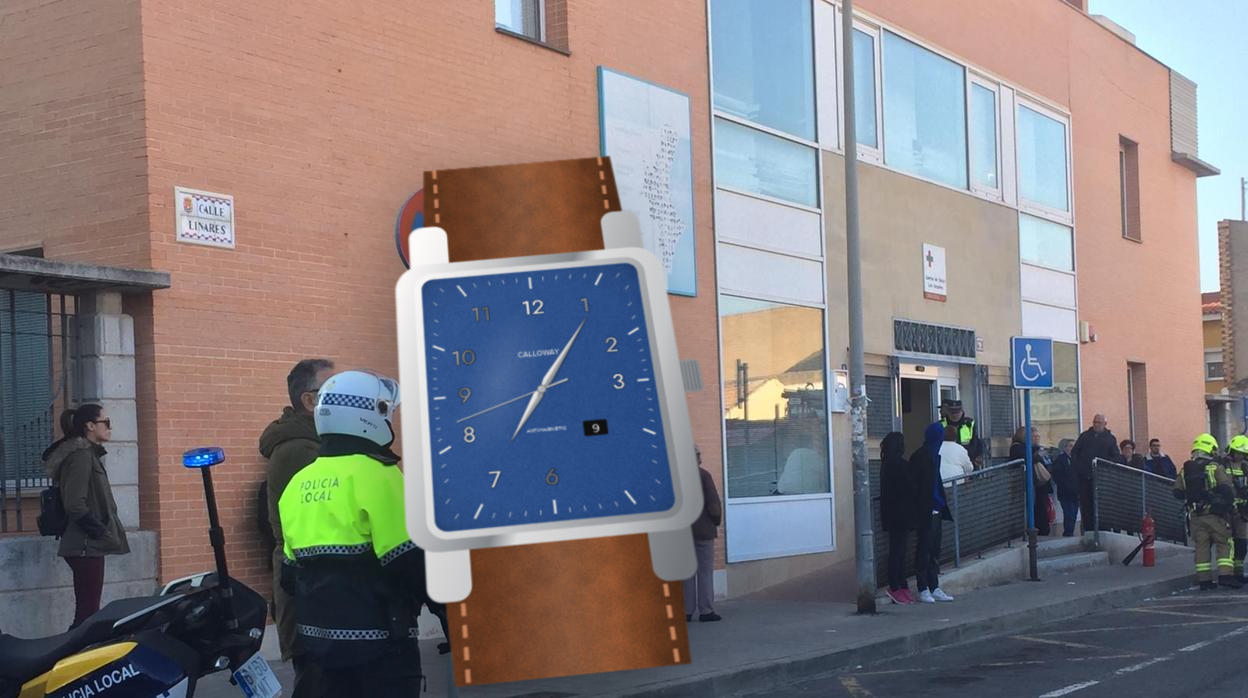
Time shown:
**7:05:42**
